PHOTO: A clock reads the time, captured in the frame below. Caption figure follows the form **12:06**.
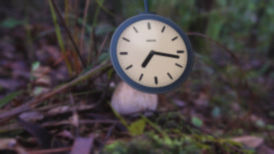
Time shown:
**7:17**
